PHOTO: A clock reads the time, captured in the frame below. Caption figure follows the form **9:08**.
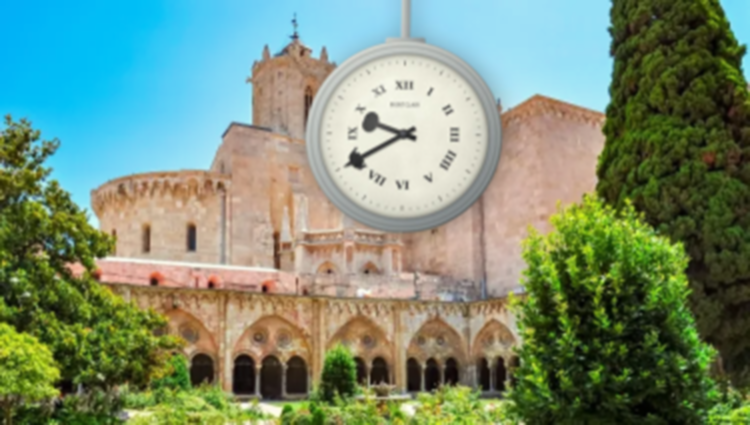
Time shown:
**9:40**
